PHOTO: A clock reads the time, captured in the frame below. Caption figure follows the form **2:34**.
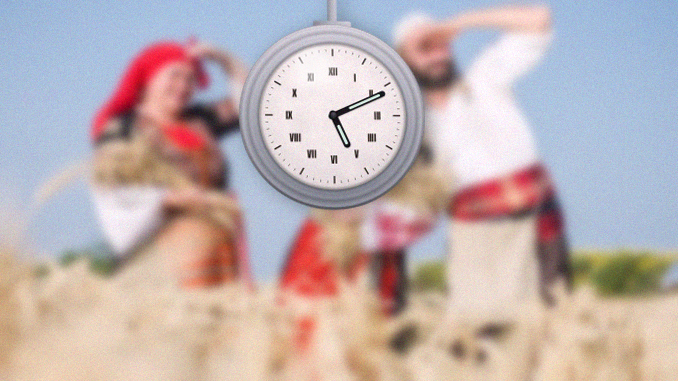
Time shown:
**5:11**
